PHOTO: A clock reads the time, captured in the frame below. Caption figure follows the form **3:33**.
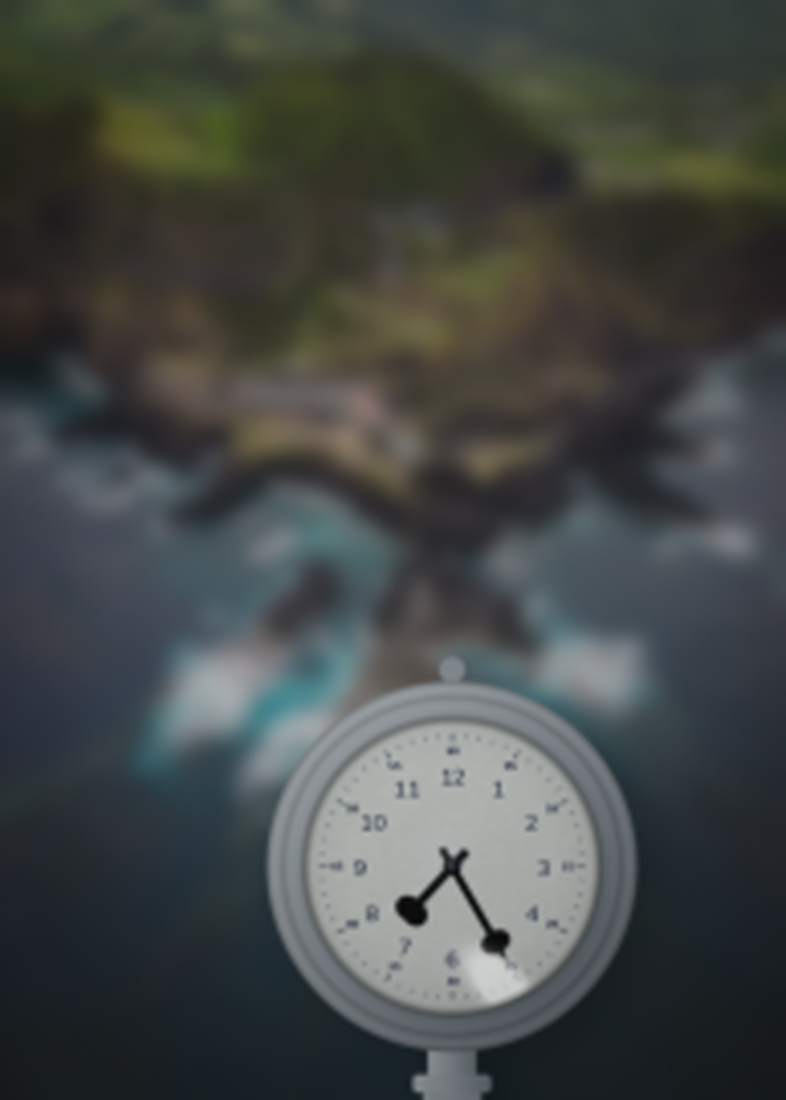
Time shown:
**7:25**
